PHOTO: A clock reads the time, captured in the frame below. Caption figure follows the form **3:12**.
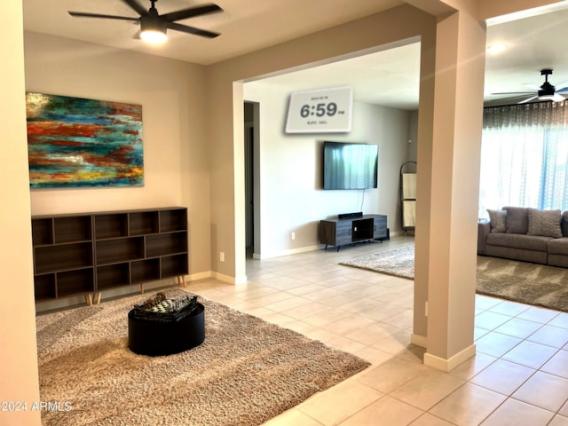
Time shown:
**6:59**
